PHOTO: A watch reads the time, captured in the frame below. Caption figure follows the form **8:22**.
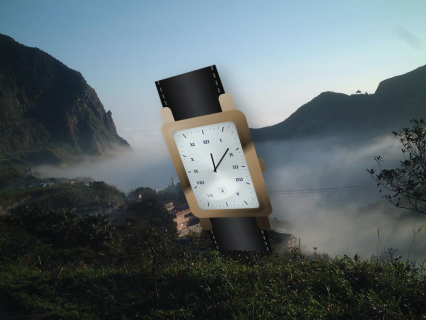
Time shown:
**12:08**
